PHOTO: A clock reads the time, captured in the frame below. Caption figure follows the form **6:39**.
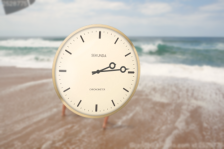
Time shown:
**2:14**
